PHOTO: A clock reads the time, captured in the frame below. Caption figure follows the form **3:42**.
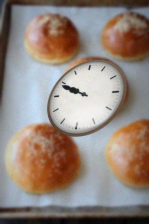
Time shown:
**9:49**
